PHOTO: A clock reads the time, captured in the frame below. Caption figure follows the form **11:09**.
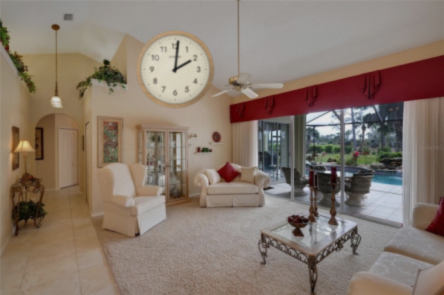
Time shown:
**2:01**
